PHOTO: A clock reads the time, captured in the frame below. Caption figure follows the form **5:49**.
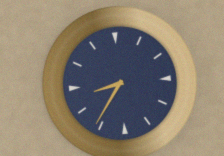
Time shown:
**8:36**
